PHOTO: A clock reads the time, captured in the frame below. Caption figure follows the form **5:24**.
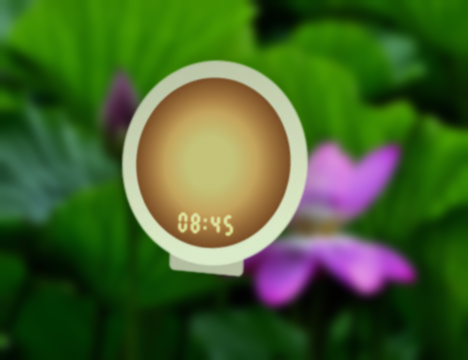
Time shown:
**8:45**
